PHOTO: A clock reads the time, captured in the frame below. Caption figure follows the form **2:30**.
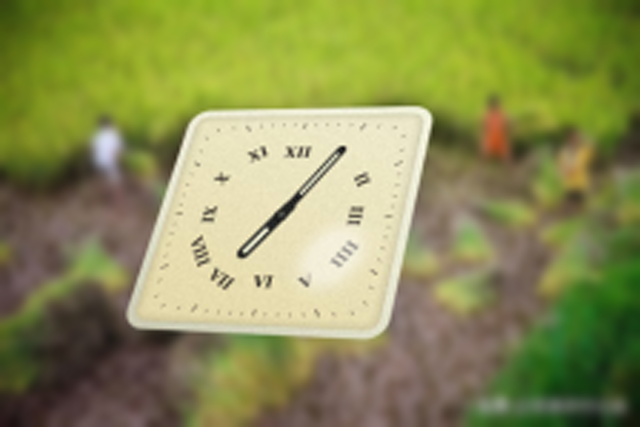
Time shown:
**7:05**
